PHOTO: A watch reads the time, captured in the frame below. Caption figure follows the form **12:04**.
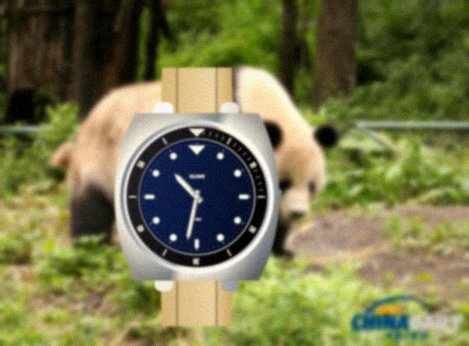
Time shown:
**10:32**
